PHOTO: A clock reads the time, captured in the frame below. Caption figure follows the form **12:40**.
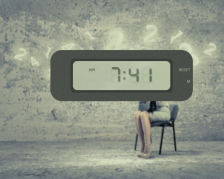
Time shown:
**7:41**
